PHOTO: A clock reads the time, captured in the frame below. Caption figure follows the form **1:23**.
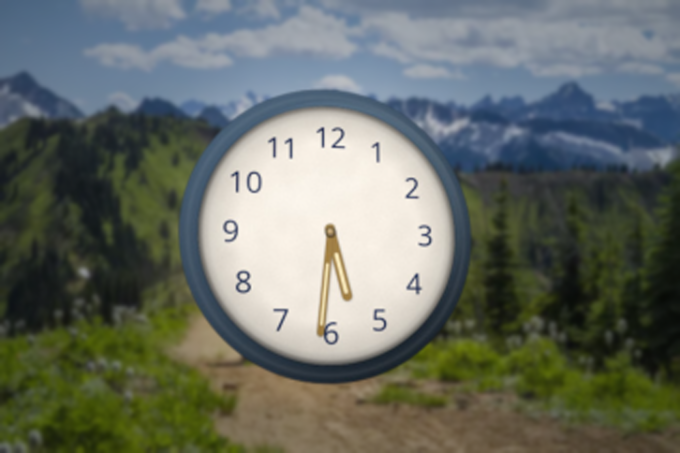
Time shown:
**5:31**
